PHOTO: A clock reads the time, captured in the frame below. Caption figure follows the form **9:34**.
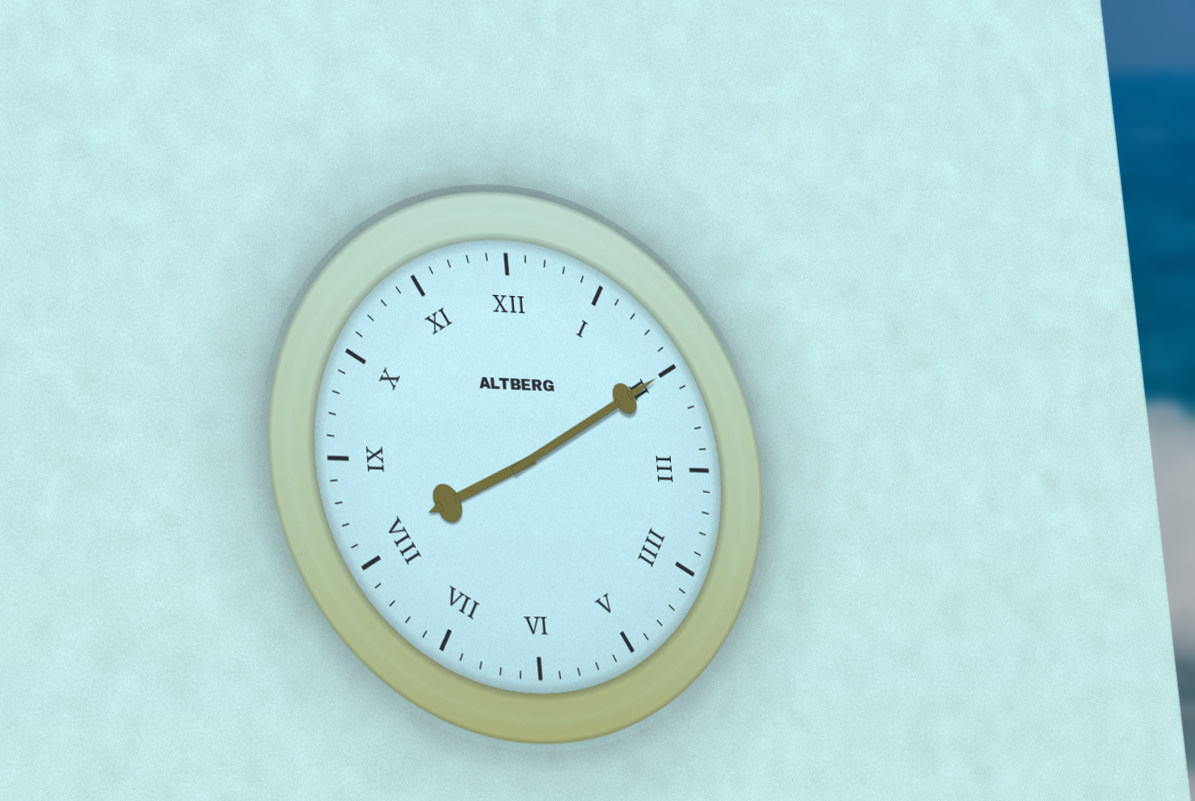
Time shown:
**8:10**
